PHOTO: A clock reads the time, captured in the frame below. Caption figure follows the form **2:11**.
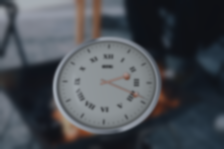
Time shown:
**2:19**
